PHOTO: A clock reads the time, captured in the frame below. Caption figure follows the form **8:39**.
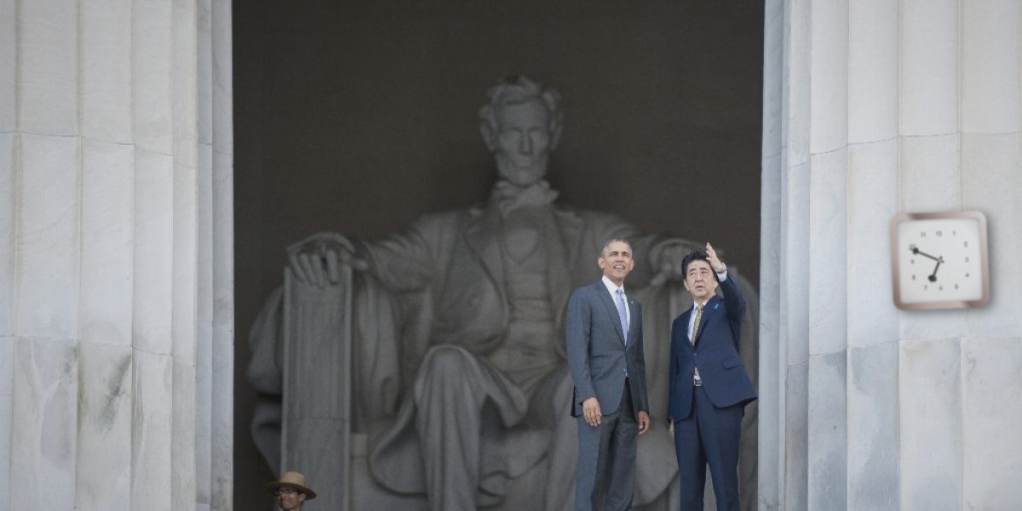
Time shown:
**6:49**
